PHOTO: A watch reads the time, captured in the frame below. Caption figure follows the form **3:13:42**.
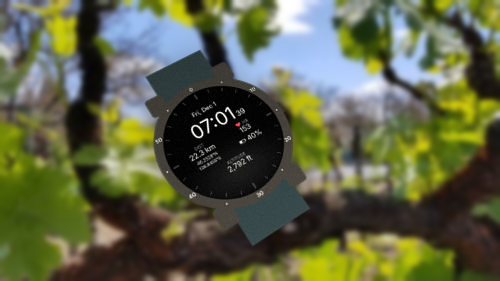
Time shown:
**7:01:39**
